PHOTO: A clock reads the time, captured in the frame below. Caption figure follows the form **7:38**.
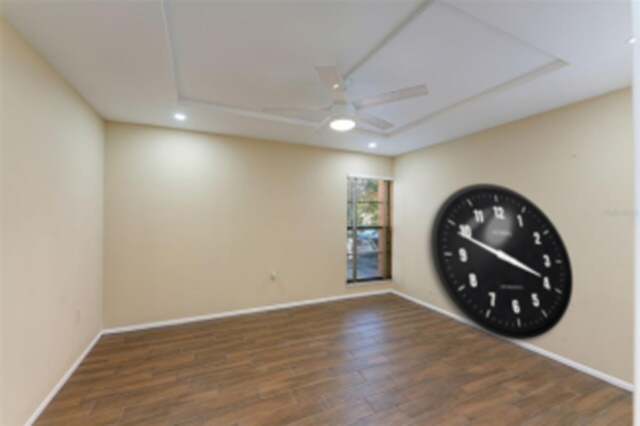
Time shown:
**3:49**
